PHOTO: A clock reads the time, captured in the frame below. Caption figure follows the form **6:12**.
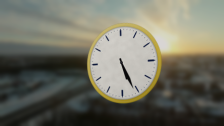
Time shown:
**5:26**
